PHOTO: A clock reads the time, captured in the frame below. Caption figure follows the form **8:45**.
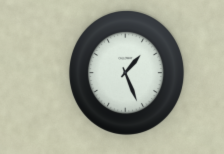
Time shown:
**1:26**
